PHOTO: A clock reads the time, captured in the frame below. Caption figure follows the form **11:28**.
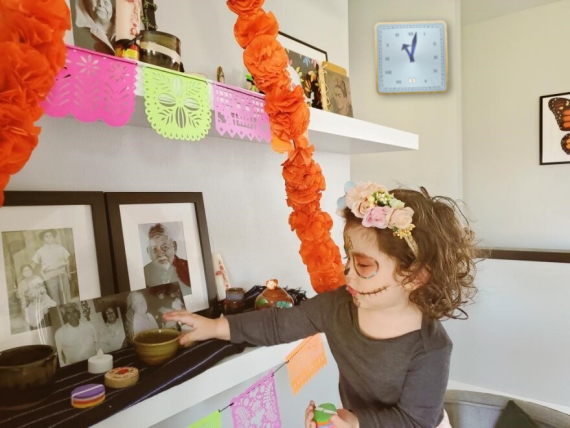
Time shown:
**11:02**
